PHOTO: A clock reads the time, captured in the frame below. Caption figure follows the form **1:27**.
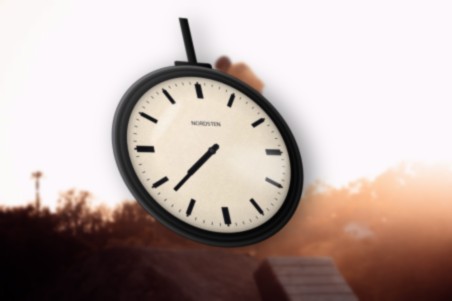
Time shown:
**7:38**
